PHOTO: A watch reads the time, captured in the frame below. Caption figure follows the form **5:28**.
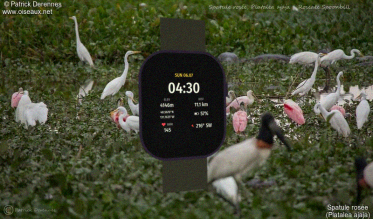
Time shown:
**4:30**
